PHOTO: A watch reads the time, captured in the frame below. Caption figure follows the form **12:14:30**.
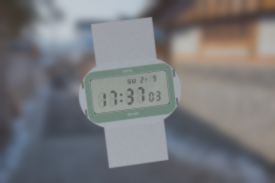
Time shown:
**17:37:03**
